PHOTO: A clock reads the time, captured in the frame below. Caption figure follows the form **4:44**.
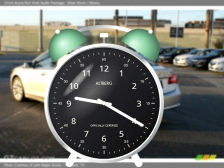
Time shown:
**9:20**
